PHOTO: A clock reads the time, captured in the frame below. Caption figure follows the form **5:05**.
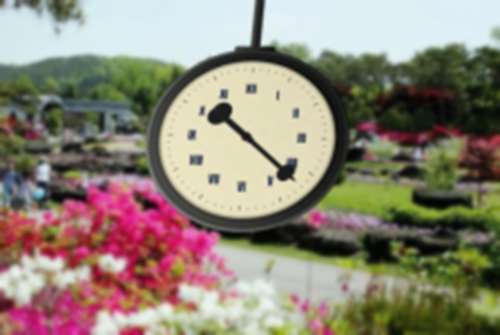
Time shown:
**10:22**
